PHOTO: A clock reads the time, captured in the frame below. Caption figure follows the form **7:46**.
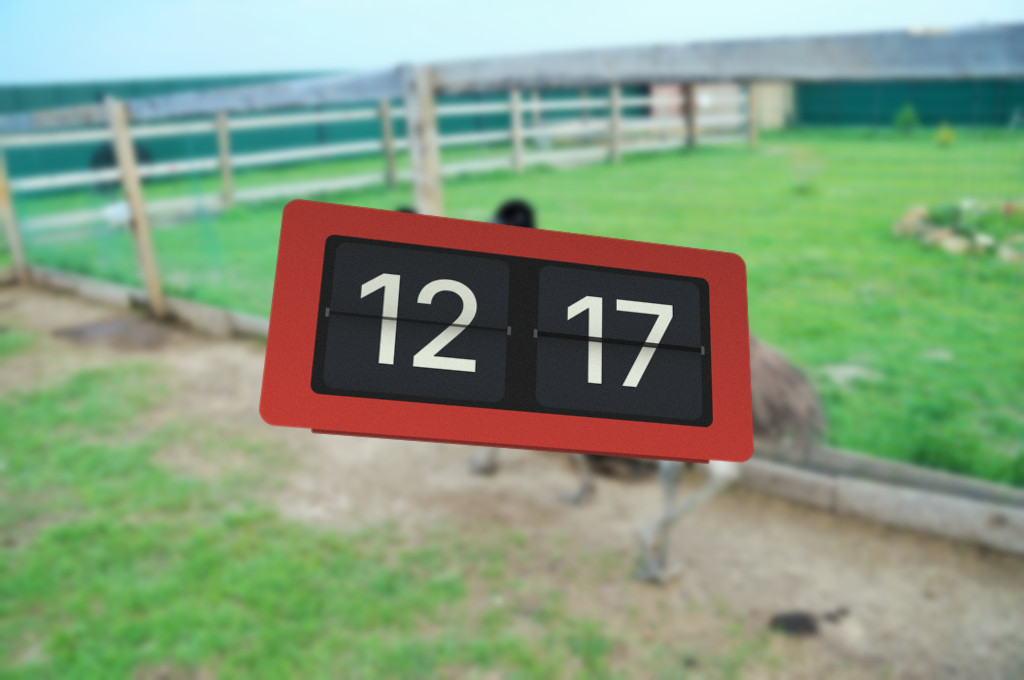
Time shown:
**12:17**
